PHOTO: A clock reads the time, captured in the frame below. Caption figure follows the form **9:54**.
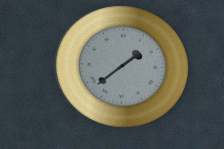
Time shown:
**1:38**
